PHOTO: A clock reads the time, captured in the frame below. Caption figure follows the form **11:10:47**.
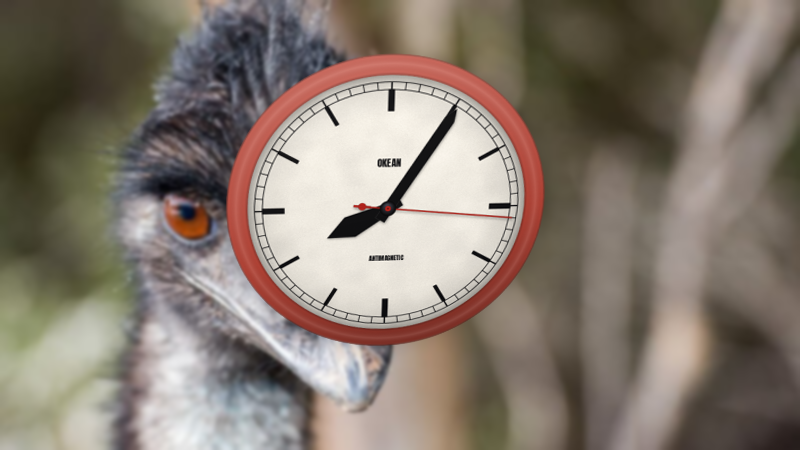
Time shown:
**8:05:16**
